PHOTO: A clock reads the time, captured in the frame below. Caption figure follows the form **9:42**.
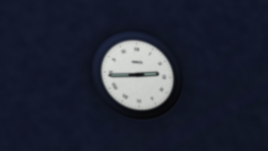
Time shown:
**2:44**
